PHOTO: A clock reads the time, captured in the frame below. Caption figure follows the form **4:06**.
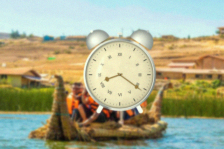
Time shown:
**8:21**
